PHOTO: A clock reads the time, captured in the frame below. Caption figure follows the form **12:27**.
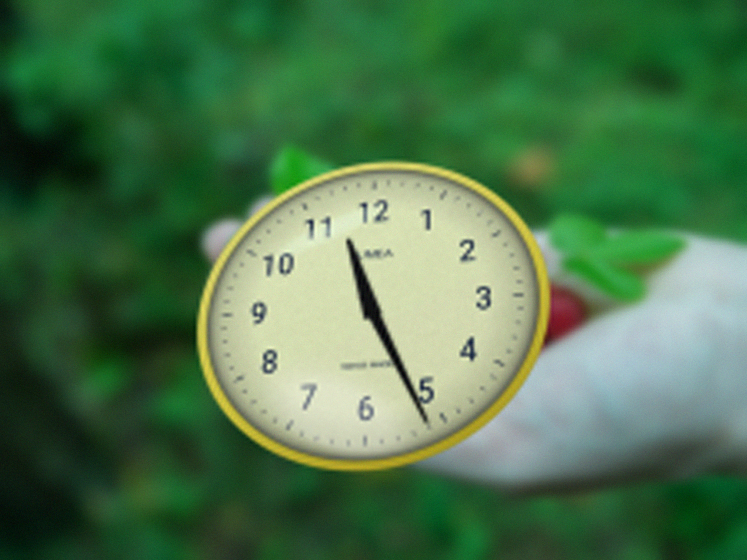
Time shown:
**11:26**
